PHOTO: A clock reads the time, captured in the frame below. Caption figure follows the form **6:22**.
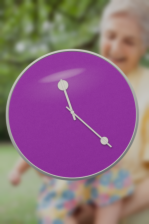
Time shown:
**11:22**
